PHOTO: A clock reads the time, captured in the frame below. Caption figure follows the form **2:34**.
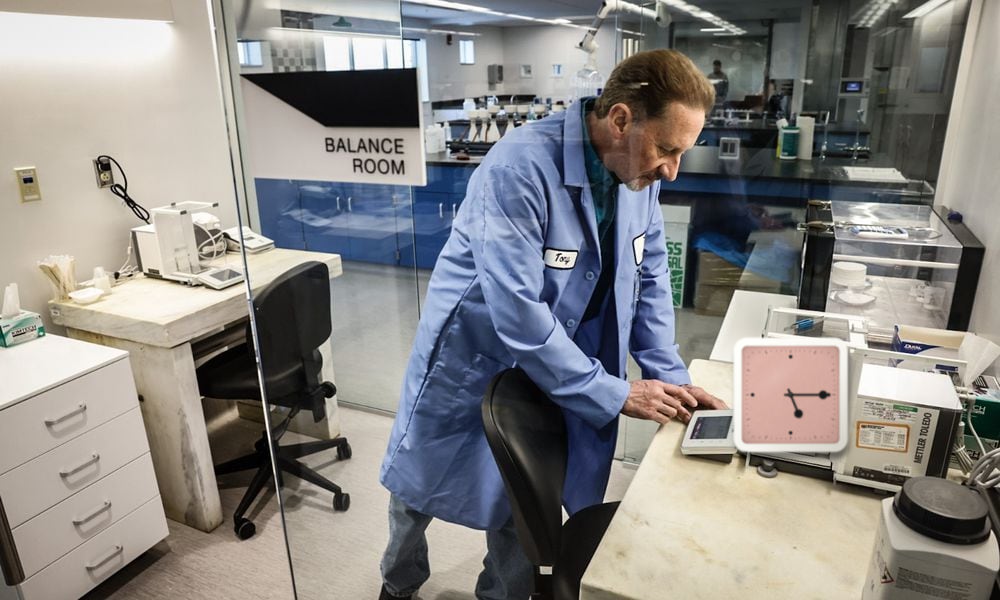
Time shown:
**5:15**
